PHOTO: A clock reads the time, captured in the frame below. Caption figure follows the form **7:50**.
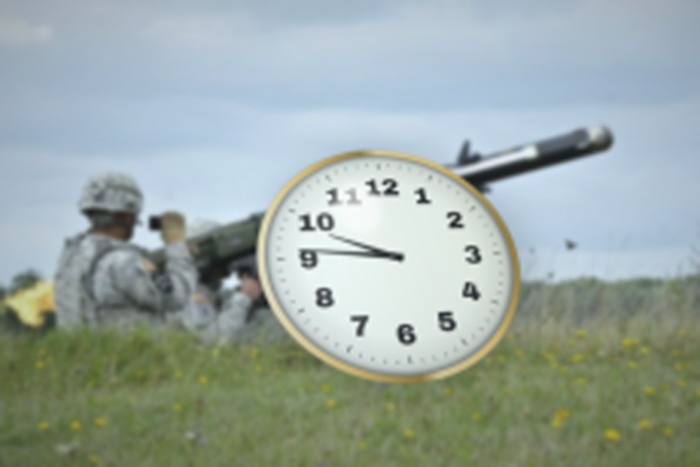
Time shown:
**9:46**
